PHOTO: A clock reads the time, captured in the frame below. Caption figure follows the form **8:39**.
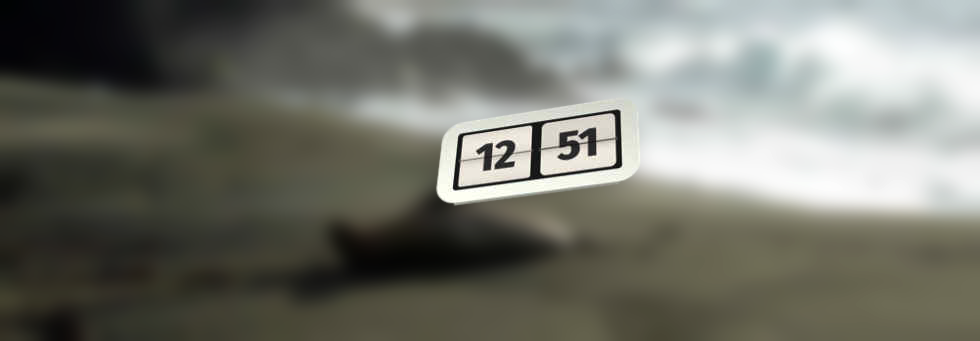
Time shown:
**12:51**
